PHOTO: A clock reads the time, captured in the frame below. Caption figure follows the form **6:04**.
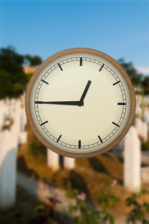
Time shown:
**12:45**
